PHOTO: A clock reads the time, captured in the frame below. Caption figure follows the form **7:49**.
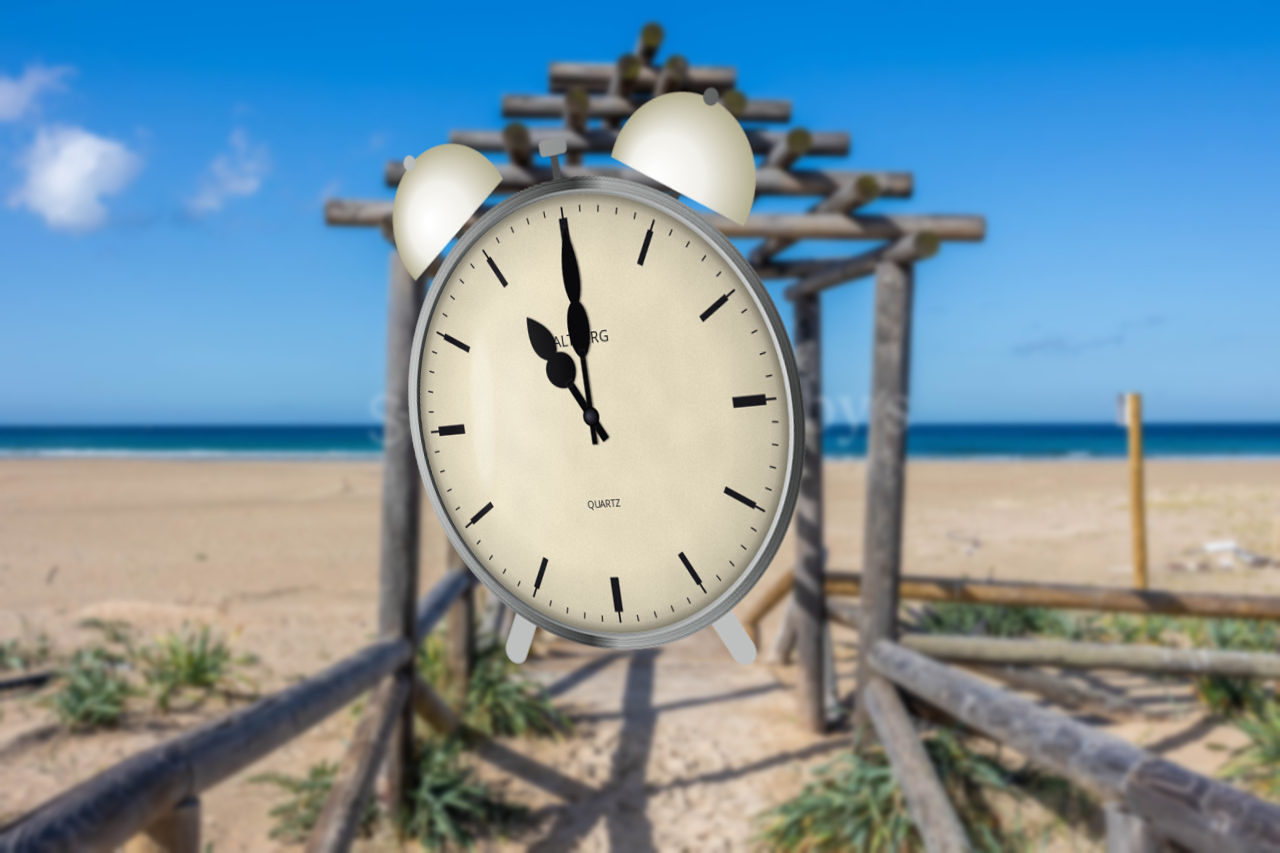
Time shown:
**11:00**
